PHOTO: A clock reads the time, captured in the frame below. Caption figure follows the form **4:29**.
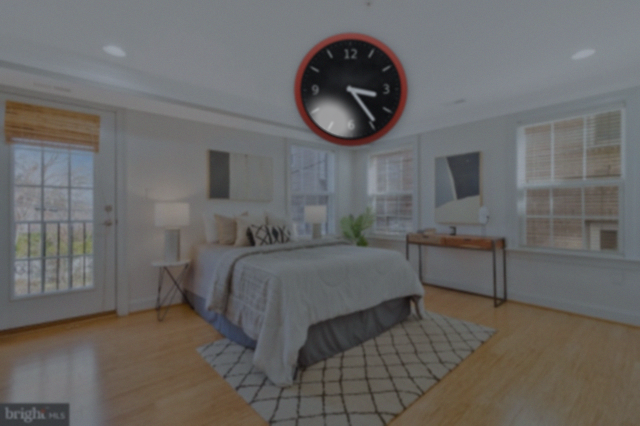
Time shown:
**3:24**
